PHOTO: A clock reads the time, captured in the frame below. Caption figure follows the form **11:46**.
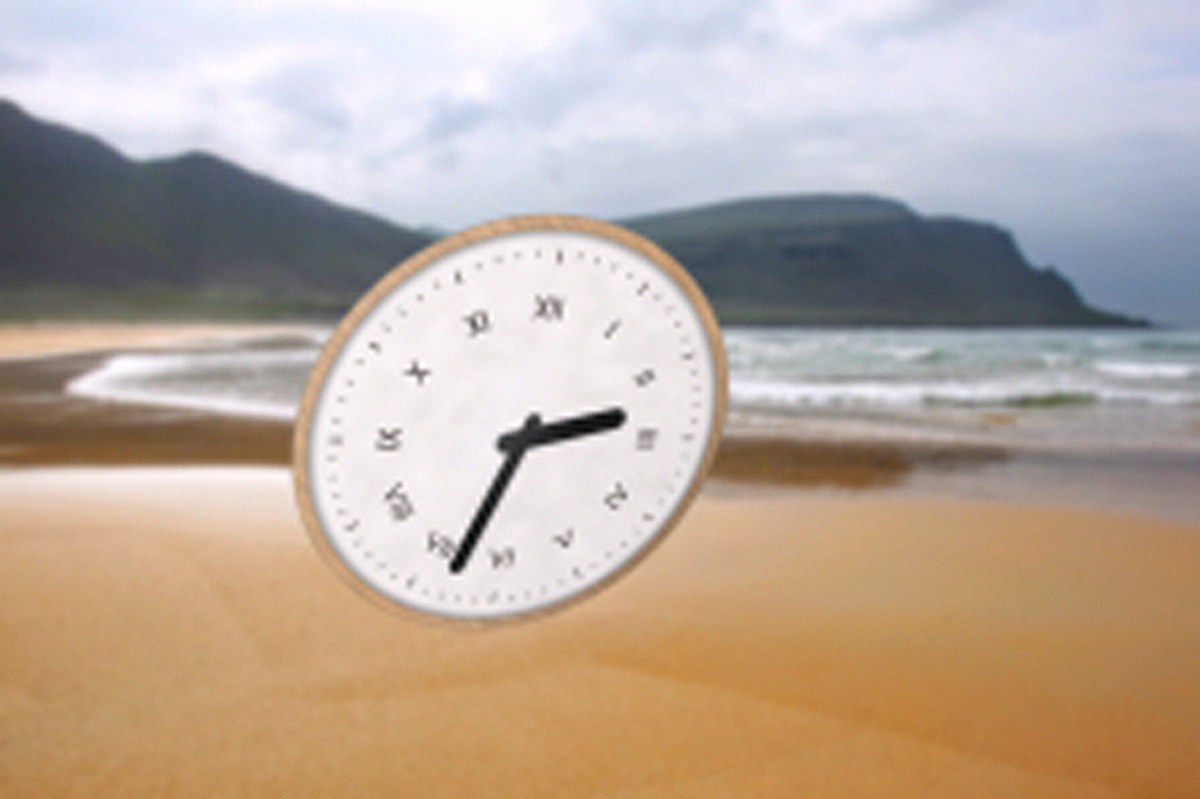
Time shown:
**2:33**
